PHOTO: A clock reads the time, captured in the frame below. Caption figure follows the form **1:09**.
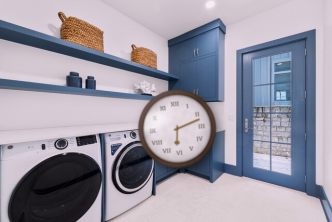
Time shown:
**6:12**
